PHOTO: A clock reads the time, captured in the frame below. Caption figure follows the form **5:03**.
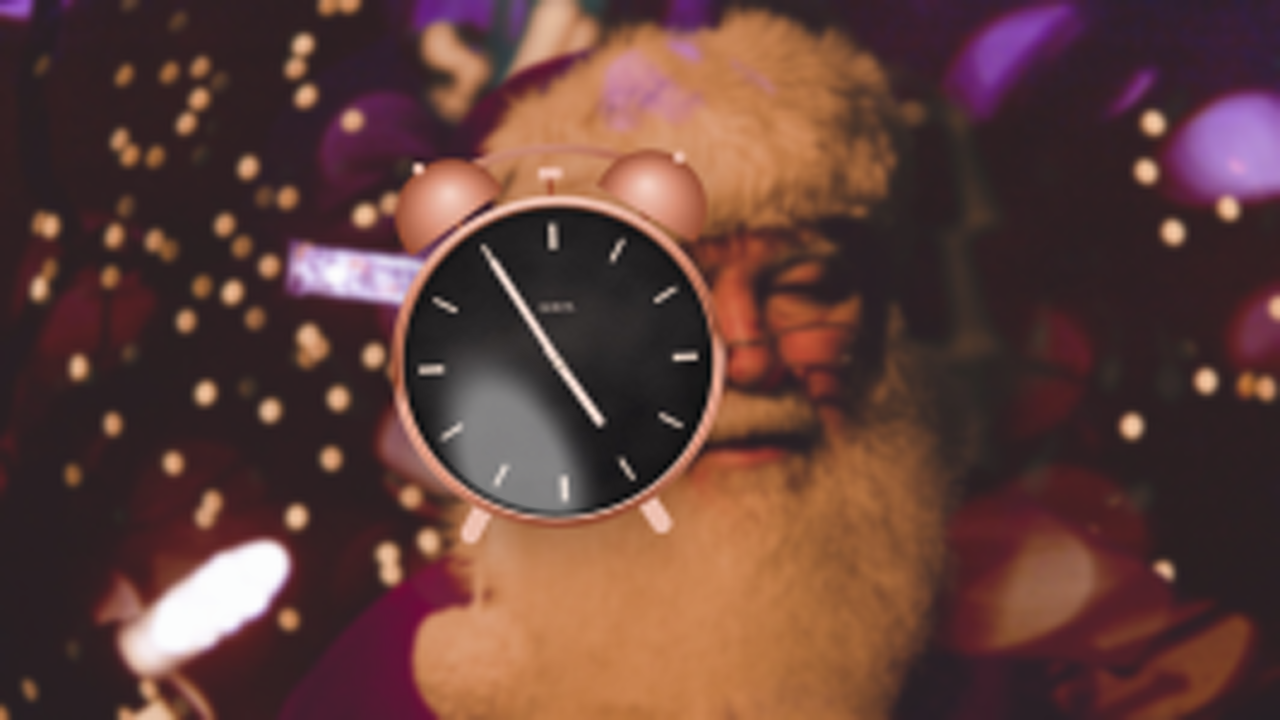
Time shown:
**4:55**
